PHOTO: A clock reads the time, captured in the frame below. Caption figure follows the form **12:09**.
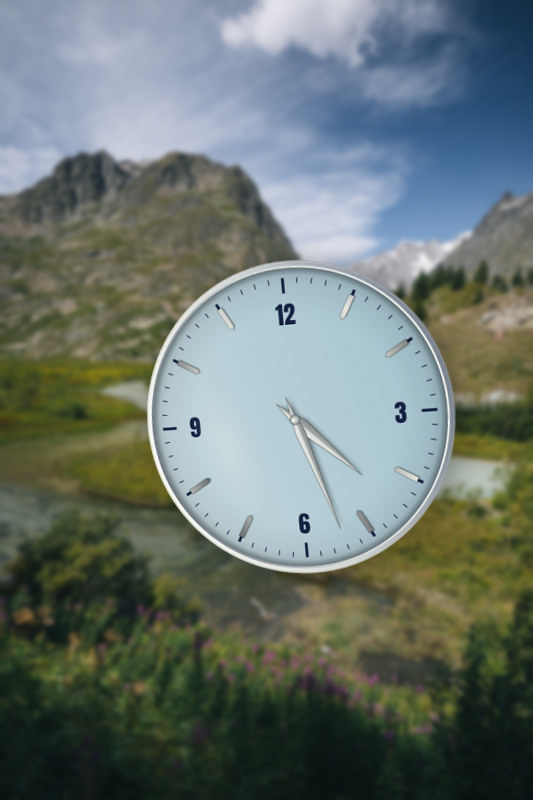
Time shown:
**4:27**
